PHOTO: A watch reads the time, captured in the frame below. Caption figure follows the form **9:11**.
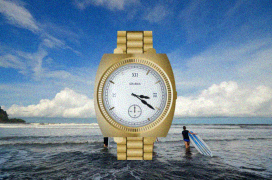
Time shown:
**3:21**
